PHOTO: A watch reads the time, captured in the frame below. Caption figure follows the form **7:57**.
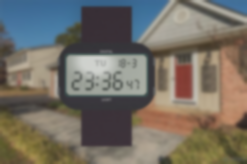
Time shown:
**23:36**
